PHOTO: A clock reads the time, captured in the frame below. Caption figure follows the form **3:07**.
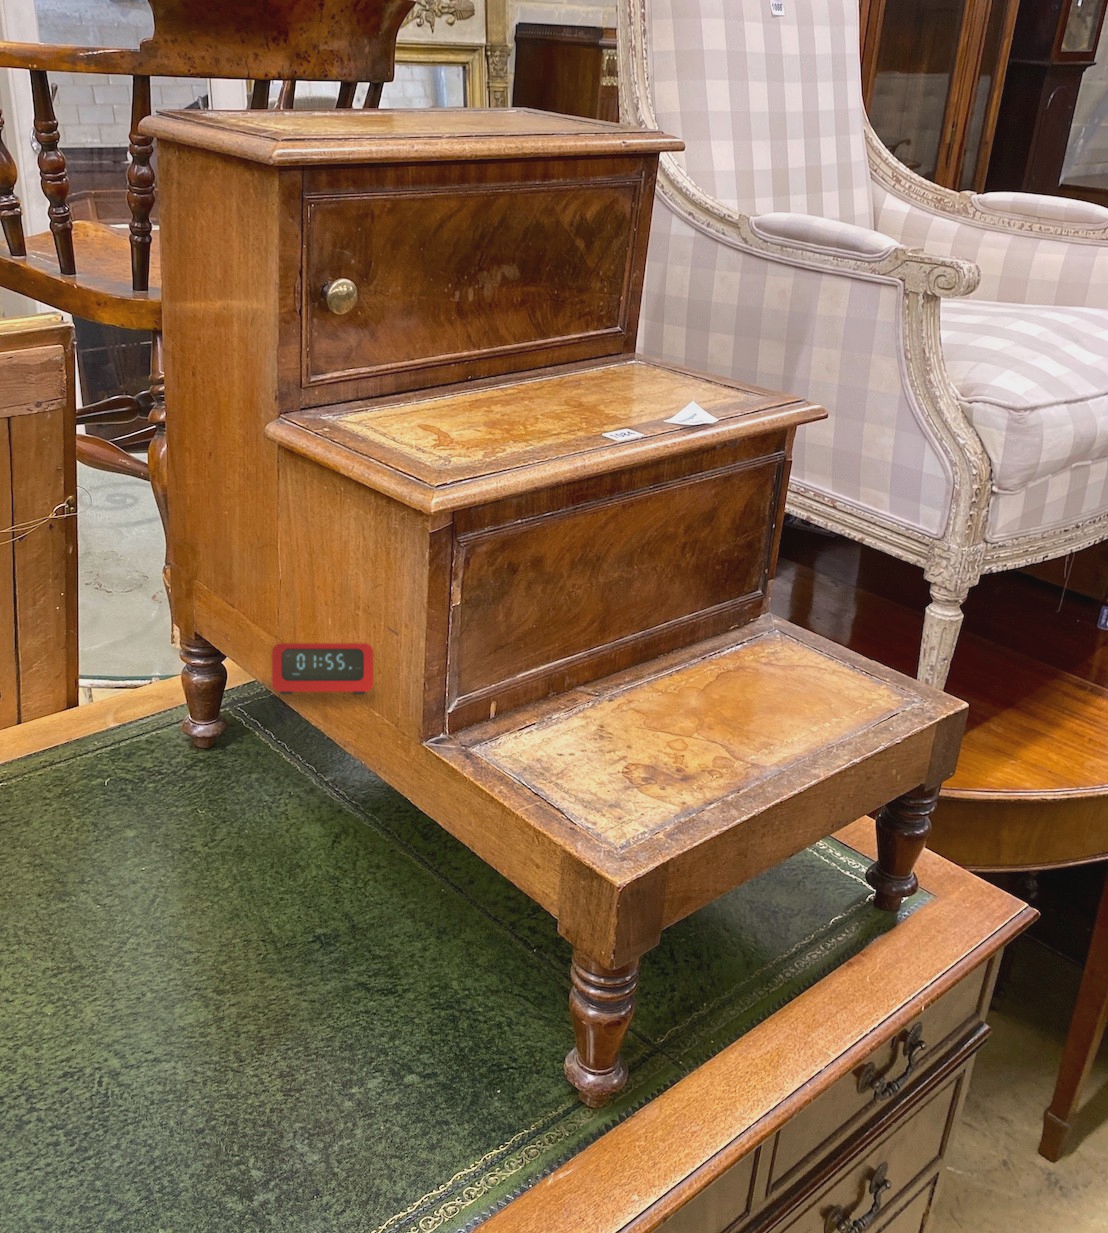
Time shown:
**1:55**
